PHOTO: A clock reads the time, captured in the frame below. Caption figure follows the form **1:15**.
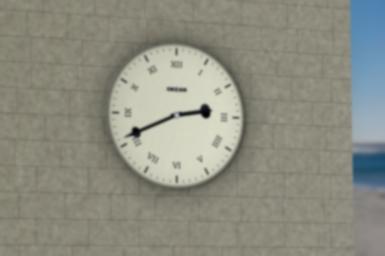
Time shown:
**2:41**
